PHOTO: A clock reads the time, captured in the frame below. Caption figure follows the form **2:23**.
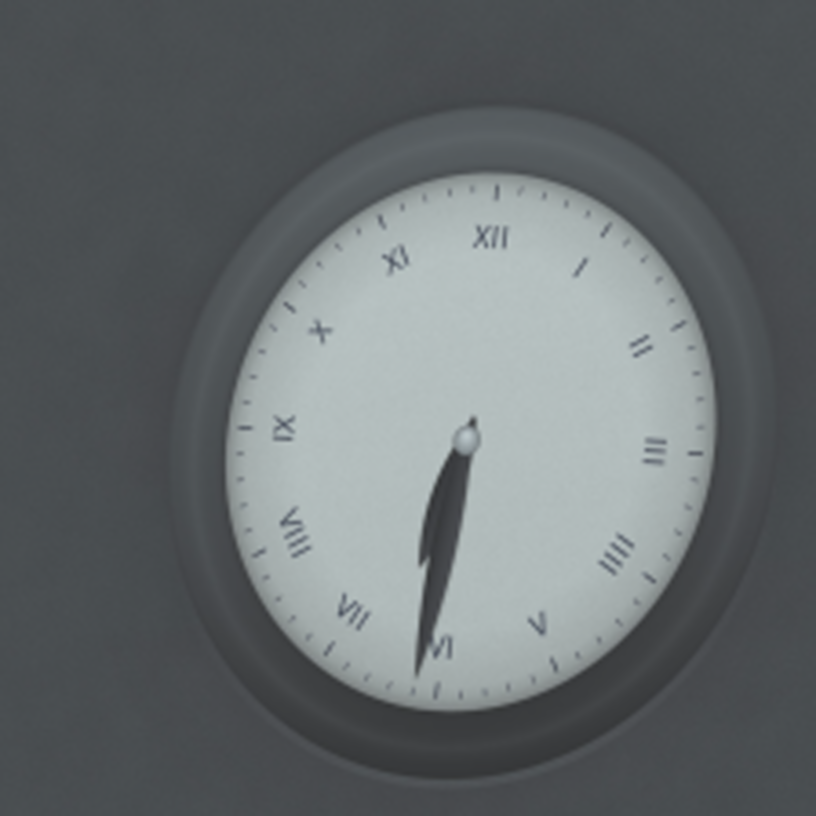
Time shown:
**6:31**
